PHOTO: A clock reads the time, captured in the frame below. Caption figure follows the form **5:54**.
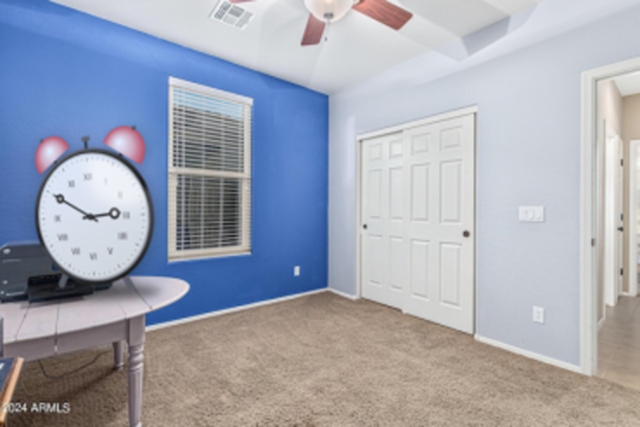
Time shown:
**2:50**
